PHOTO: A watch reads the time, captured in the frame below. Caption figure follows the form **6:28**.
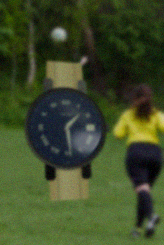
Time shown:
**1:29**
